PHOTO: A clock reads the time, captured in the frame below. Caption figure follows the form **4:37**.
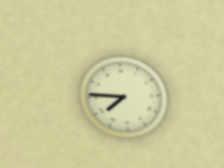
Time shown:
**7:46**
